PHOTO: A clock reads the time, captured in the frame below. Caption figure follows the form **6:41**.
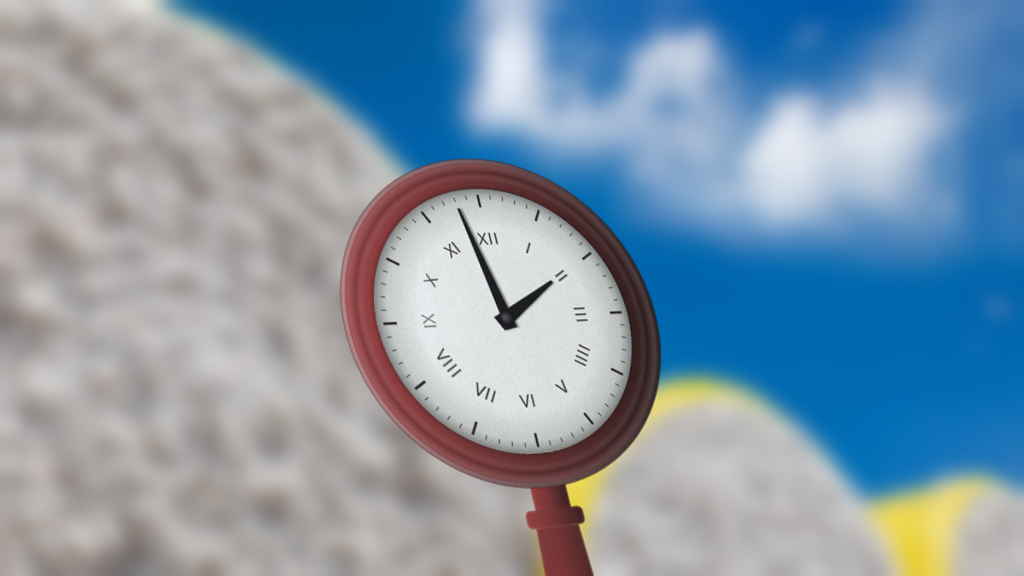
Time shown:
**1:58**
